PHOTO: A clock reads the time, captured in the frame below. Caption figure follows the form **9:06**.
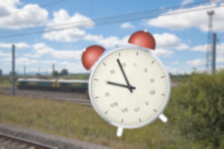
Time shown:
**9:59**
